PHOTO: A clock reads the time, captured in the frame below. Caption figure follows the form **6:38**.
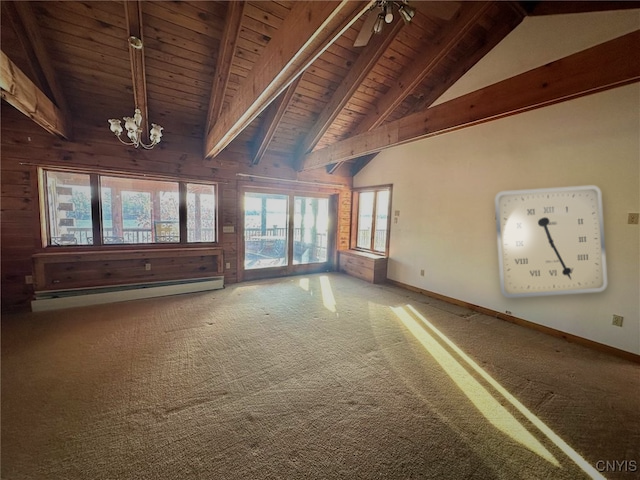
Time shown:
**11:26**
